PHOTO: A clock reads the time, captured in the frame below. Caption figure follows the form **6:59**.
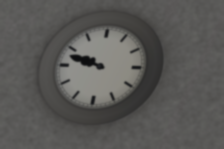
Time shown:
**9:48**
